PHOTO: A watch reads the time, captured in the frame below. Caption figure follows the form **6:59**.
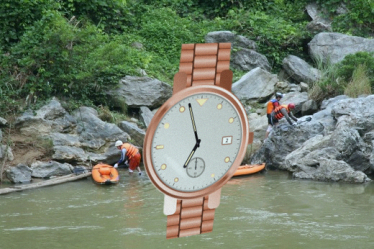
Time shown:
**6:57**
